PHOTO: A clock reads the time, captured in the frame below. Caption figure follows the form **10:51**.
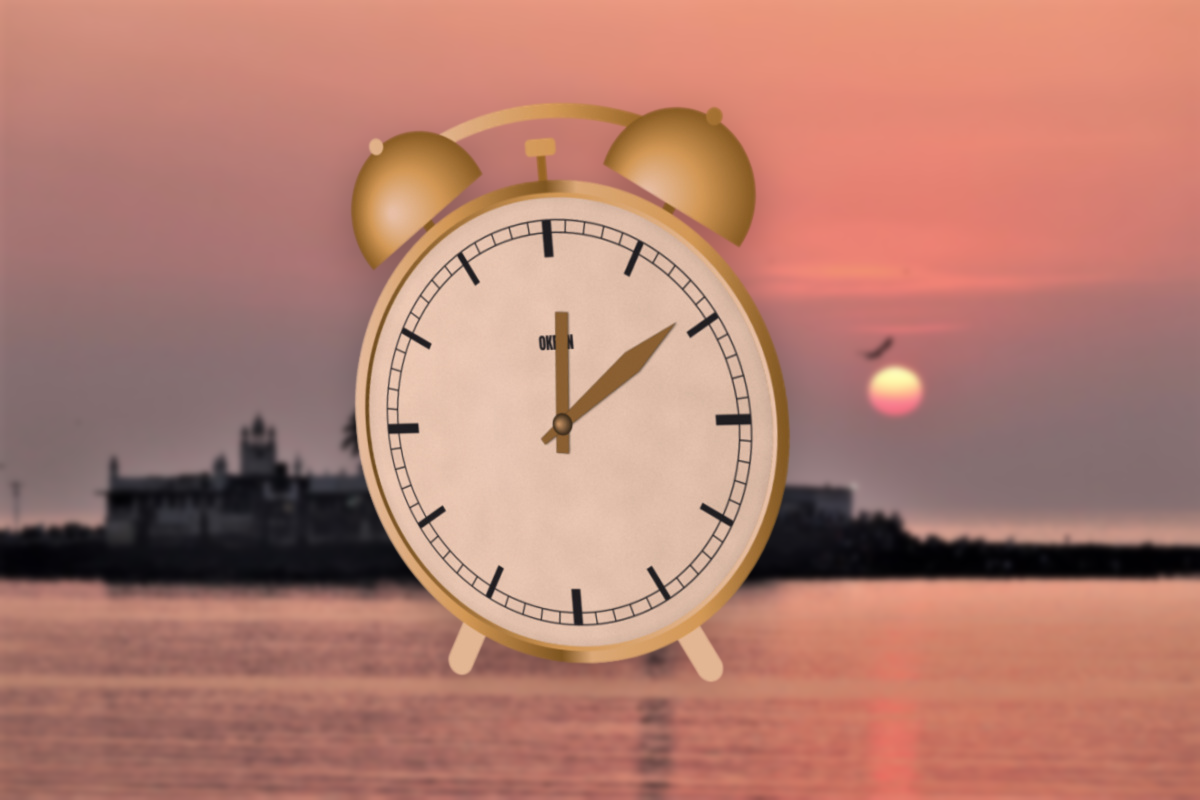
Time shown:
**12:09**
